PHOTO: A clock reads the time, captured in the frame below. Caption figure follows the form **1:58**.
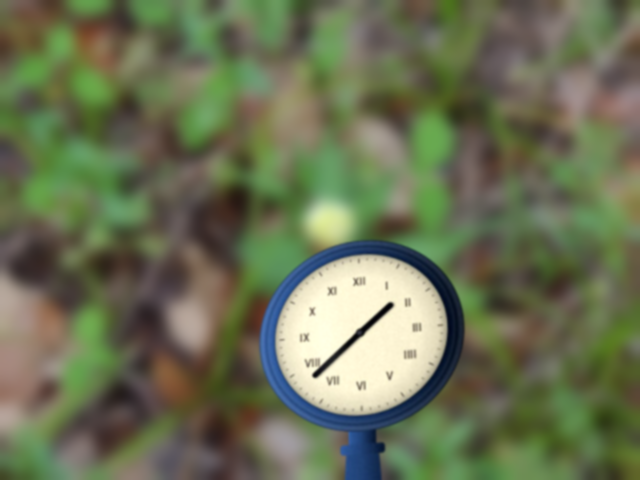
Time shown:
**1:38**
